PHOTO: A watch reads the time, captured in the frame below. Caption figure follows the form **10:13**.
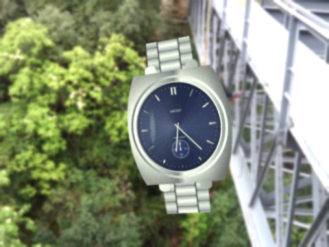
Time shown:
**6:23**
